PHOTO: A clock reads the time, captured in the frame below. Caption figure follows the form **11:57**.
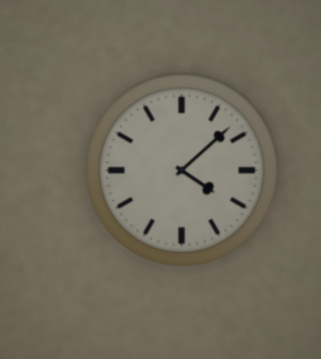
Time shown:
**4:08**
